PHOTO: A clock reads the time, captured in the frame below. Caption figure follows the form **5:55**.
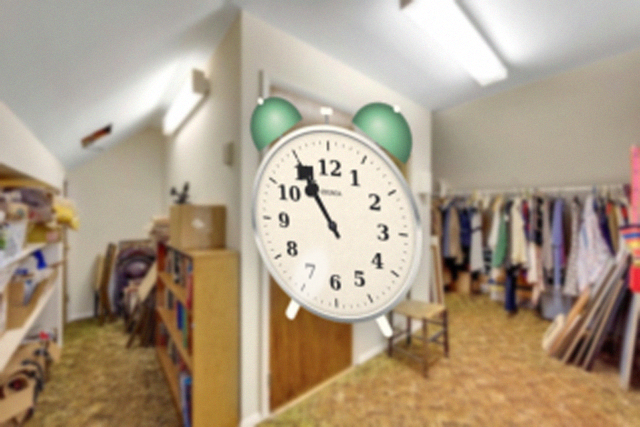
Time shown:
**10:55**
